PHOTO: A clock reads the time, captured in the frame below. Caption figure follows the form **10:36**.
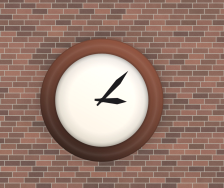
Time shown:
**3:07**
